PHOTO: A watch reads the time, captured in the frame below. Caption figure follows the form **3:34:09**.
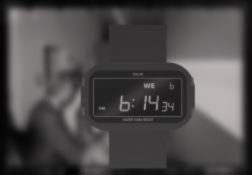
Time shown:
**6:14:34**
